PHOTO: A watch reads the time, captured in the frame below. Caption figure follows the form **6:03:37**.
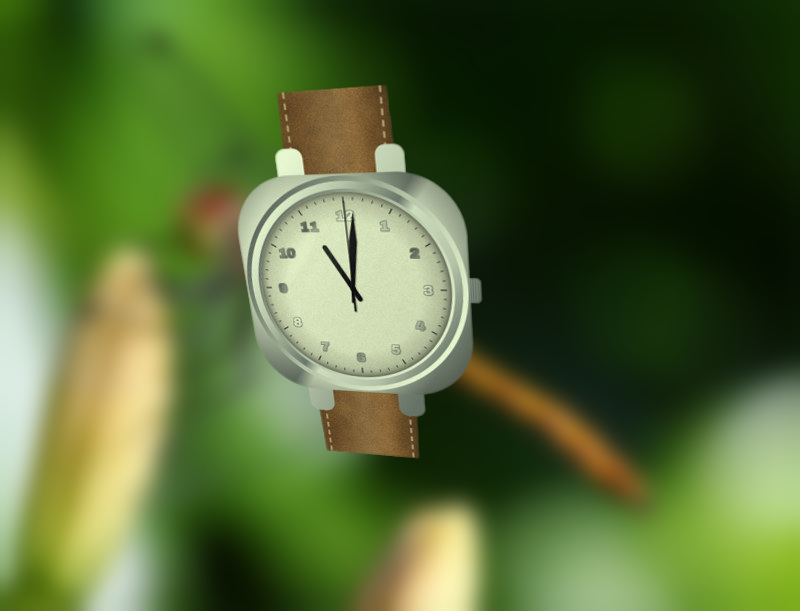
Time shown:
**11:01:00**
